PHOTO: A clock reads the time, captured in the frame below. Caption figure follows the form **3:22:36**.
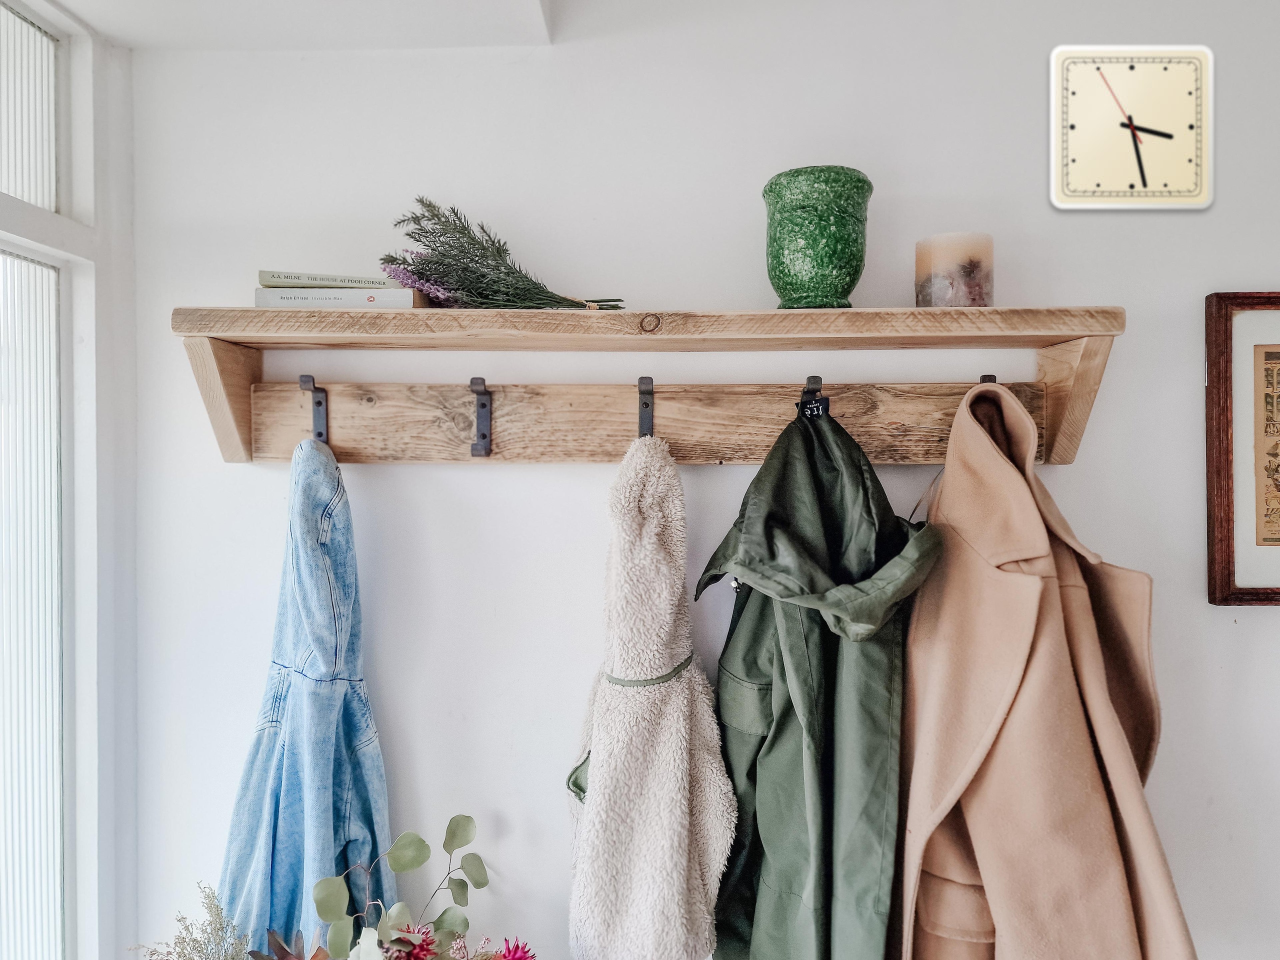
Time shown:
**3:27:55**
